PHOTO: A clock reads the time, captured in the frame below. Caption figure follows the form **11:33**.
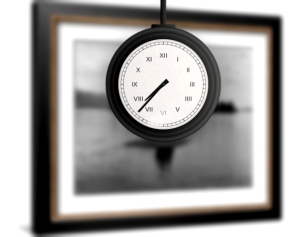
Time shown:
**7:37**
